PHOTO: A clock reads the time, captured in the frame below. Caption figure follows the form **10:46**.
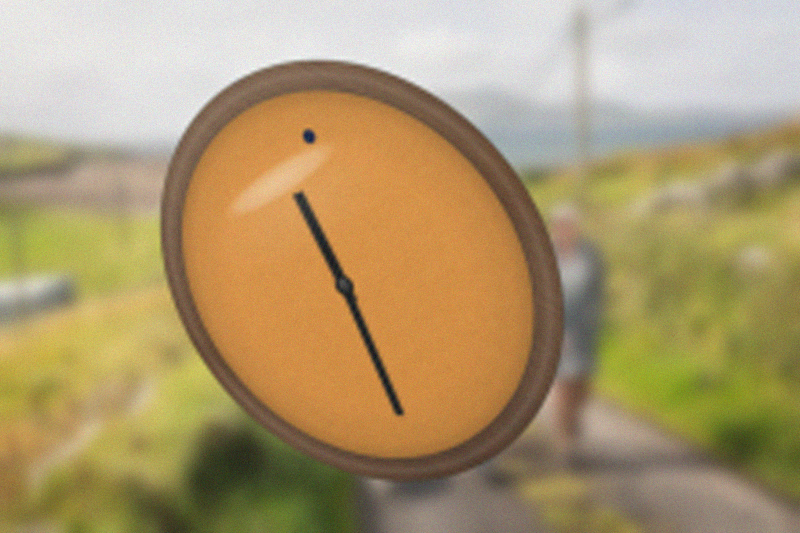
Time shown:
**11:28**
